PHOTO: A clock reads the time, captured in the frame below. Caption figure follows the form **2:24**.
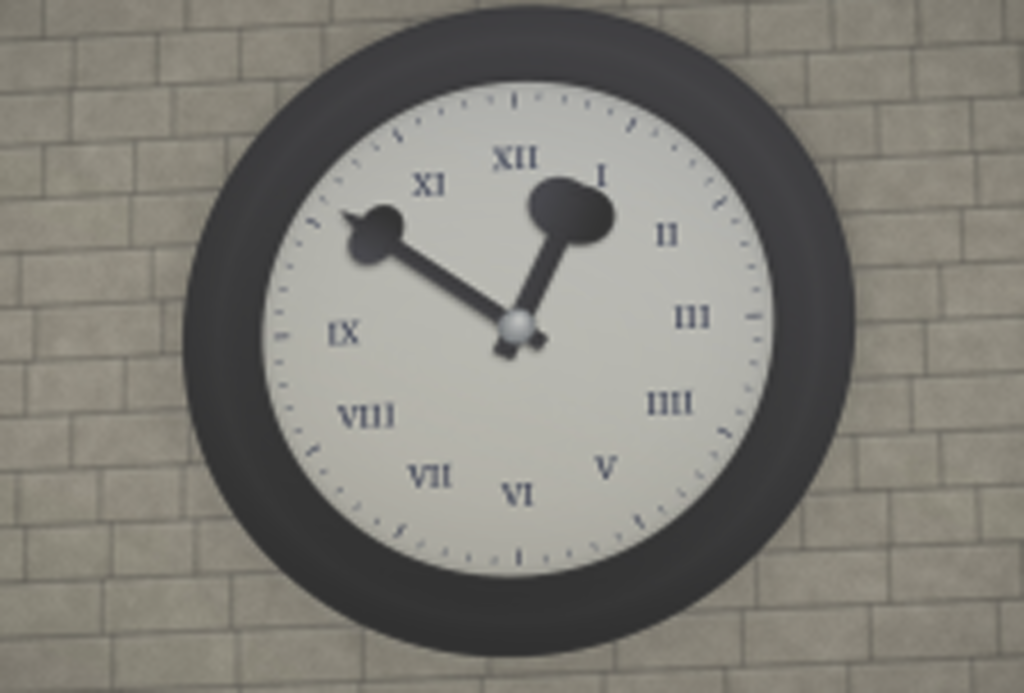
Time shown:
**12:51**
